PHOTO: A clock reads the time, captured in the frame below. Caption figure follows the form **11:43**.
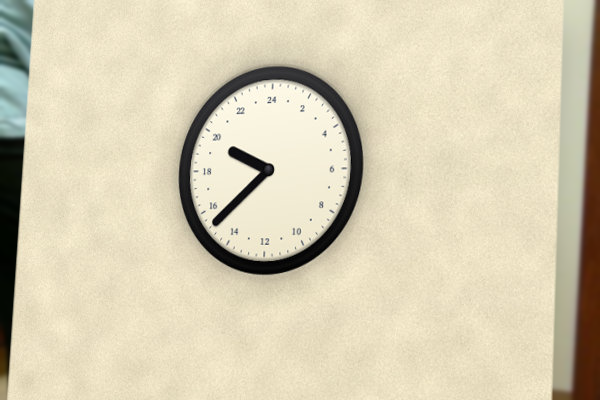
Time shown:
**19:38**
